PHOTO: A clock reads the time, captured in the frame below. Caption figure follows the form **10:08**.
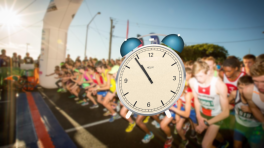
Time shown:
**10:54**
